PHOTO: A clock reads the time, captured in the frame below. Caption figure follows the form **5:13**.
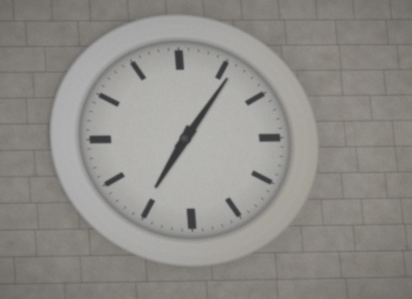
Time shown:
**7:06**
